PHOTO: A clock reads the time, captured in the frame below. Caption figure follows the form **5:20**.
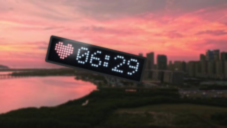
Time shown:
**6:29**
